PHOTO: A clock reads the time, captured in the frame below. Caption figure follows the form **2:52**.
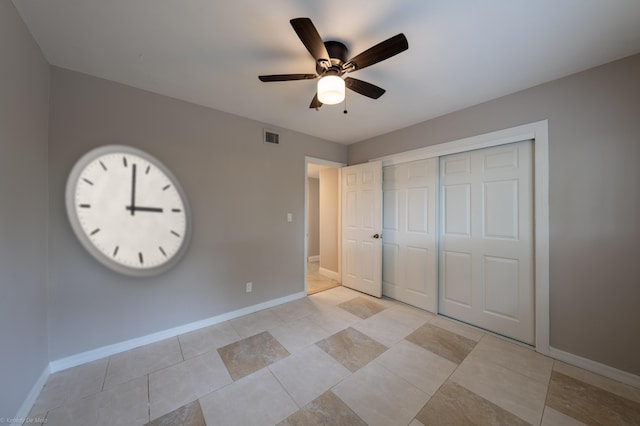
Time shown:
**3:02**
